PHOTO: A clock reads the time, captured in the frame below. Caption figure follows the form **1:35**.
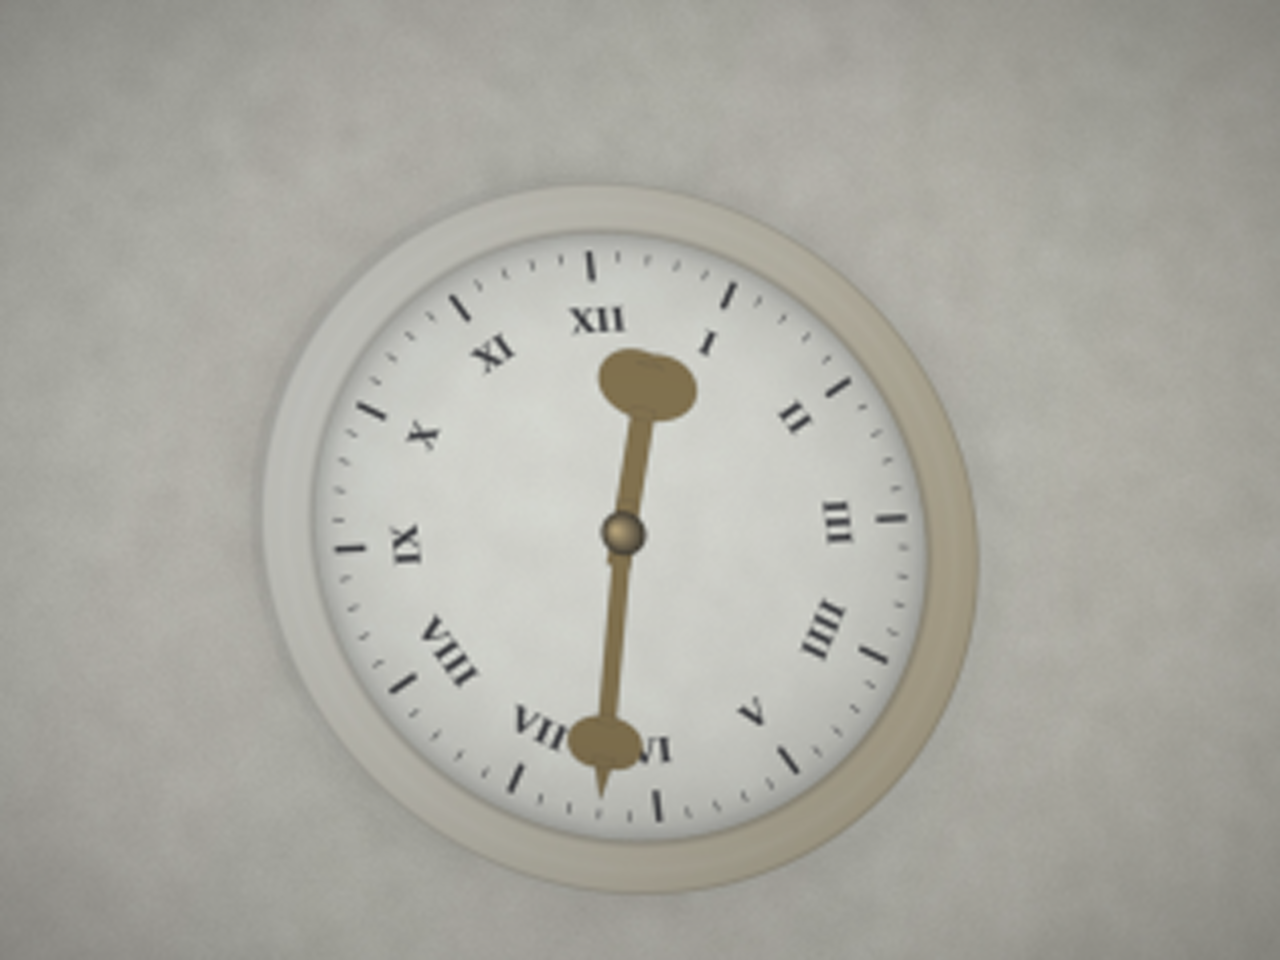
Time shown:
**12:32**
